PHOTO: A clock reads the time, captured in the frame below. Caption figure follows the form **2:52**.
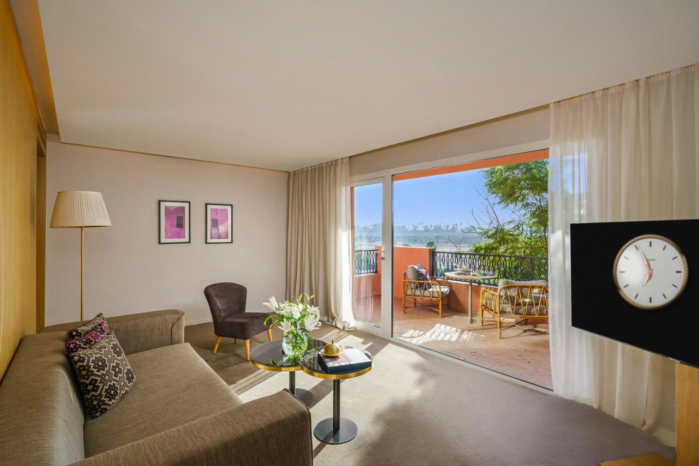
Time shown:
**6:56**
